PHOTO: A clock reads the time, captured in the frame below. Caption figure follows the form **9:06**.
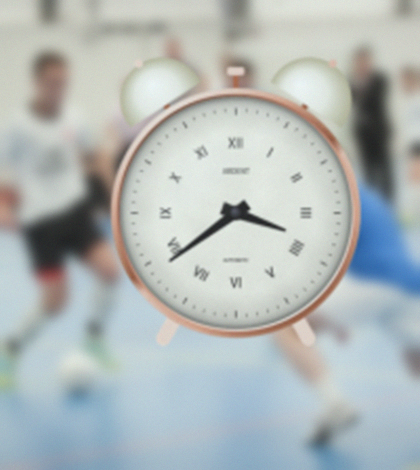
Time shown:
**3:39**
